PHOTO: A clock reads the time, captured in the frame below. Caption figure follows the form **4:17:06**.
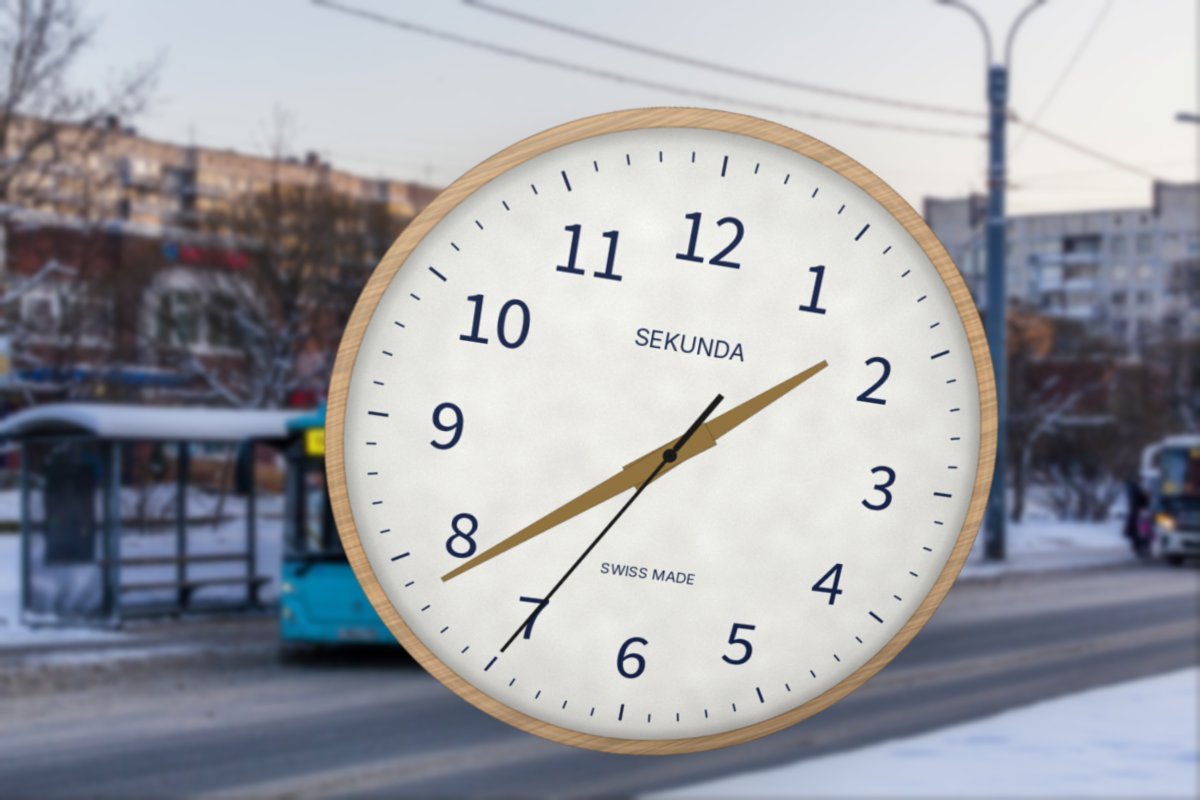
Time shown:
**1:38:35**
